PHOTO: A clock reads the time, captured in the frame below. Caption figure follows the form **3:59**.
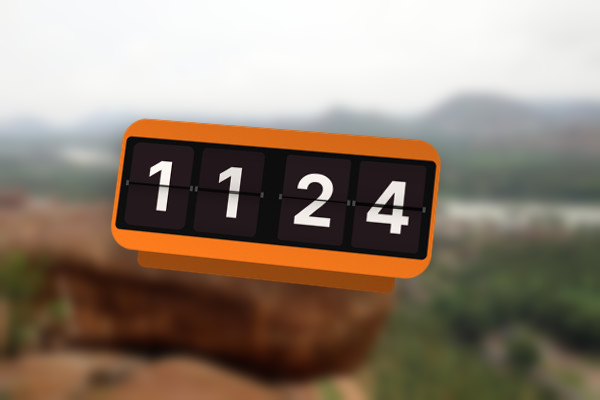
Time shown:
**11:24**
